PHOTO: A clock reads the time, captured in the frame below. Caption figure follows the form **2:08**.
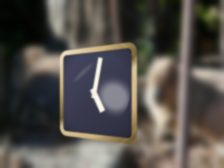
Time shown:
**5:02**
